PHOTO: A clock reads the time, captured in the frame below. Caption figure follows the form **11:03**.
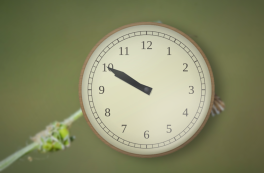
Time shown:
**9:50**
